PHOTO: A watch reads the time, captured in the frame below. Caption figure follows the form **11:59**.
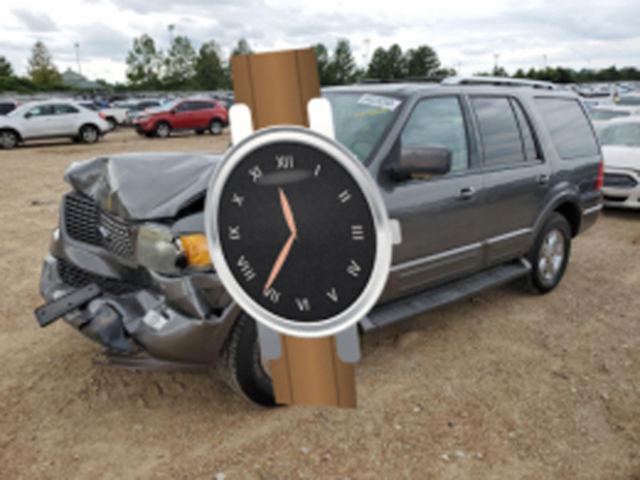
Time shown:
**11:36**
